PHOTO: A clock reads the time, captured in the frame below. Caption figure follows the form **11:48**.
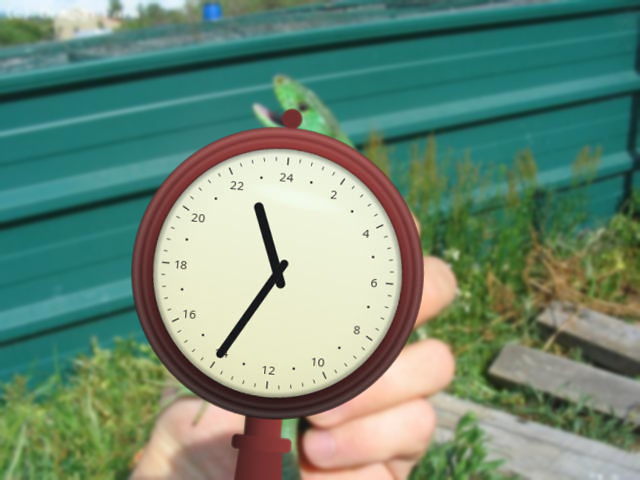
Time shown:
**22:35**
